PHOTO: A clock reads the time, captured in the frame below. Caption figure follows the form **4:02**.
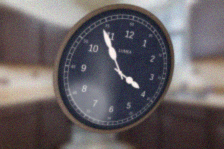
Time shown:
**3:54**
